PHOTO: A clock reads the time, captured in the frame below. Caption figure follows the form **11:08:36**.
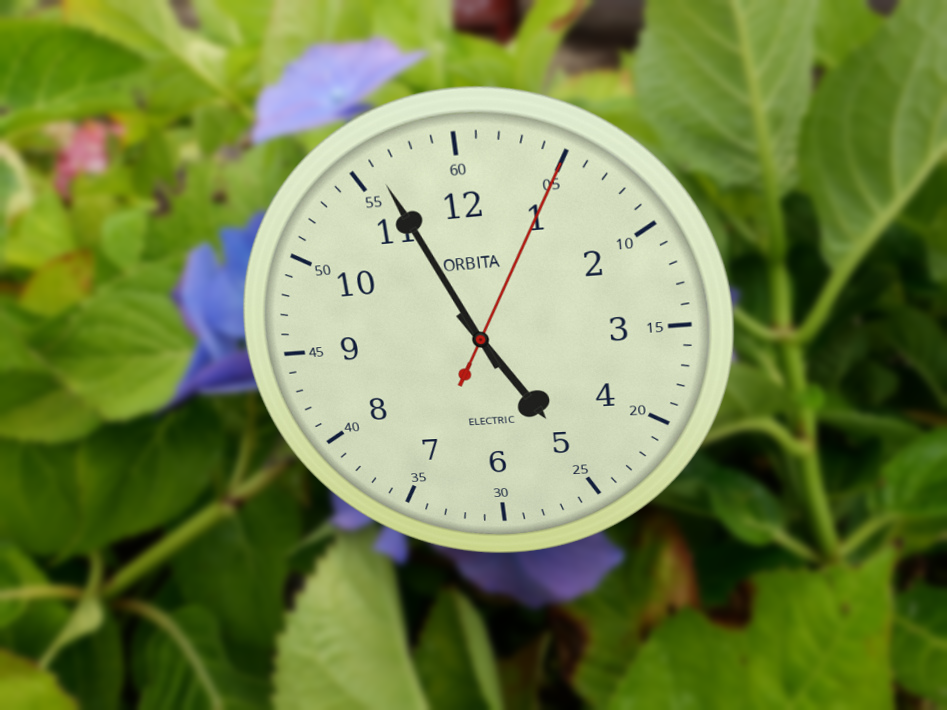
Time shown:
**4:56:05**
